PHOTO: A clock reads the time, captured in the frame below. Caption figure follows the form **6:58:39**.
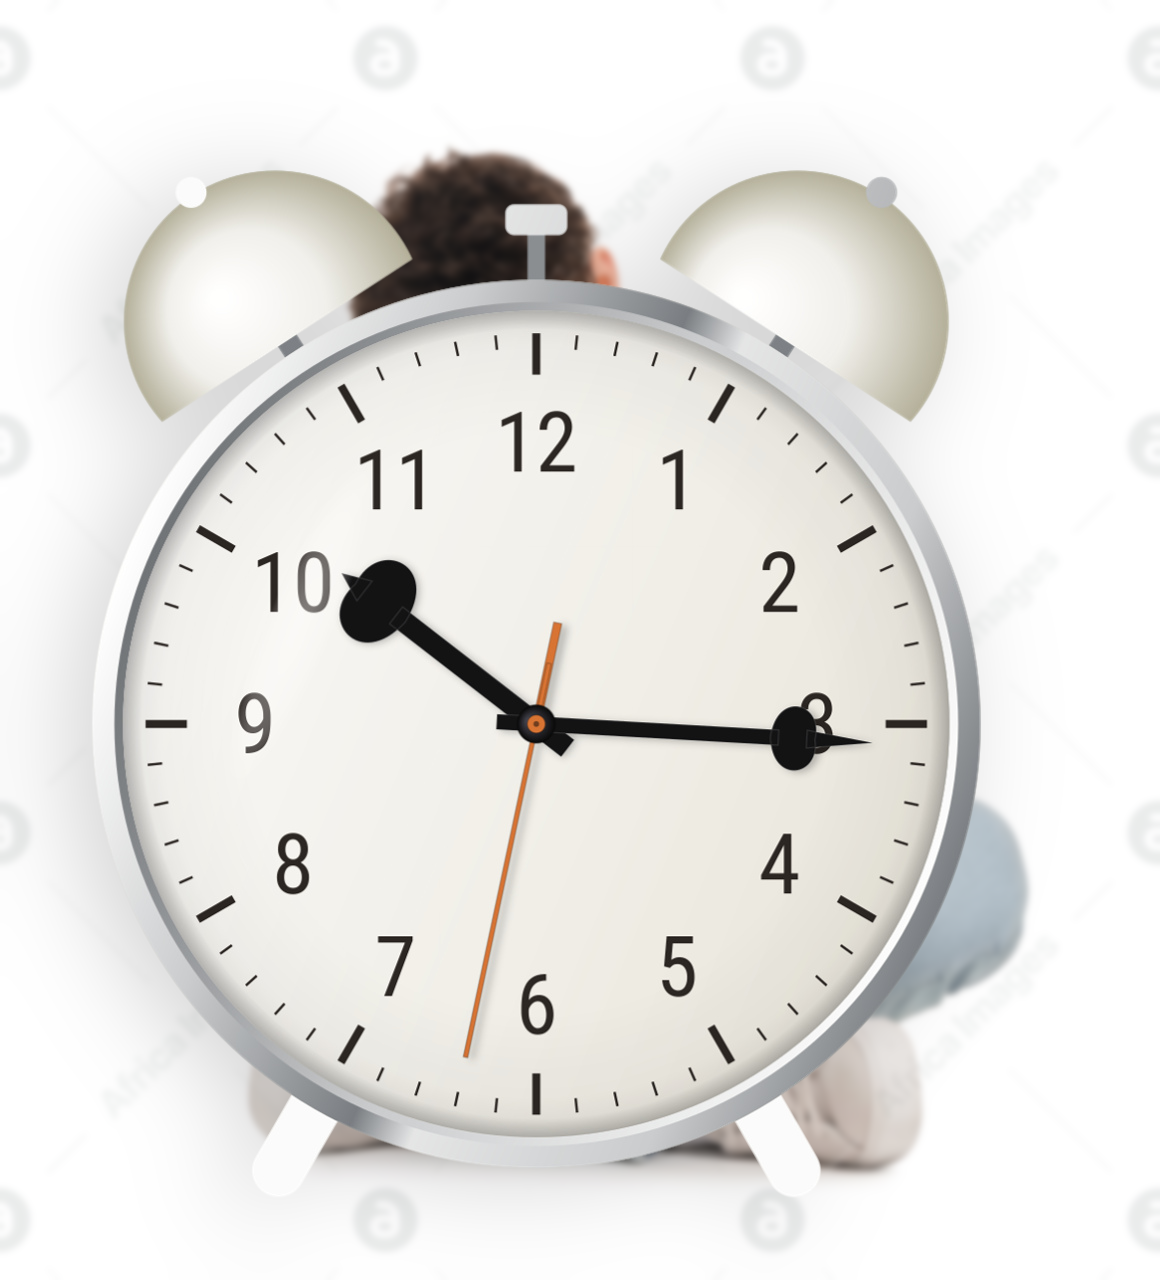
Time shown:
**10:15:32**
